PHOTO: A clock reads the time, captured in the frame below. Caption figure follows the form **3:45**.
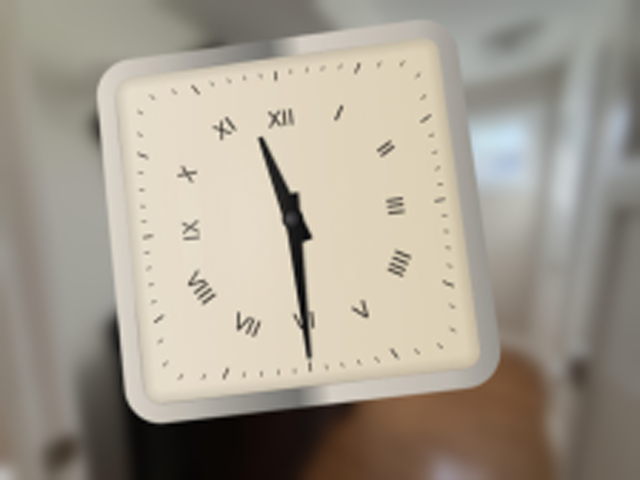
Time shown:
**11:30**
